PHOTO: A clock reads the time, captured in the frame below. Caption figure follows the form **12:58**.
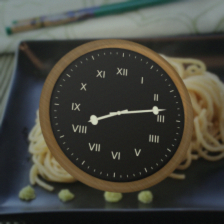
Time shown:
**8:13**
